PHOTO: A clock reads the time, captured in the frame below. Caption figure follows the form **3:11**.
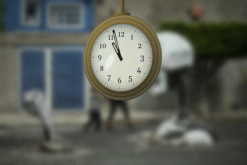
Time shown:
**10:57**
